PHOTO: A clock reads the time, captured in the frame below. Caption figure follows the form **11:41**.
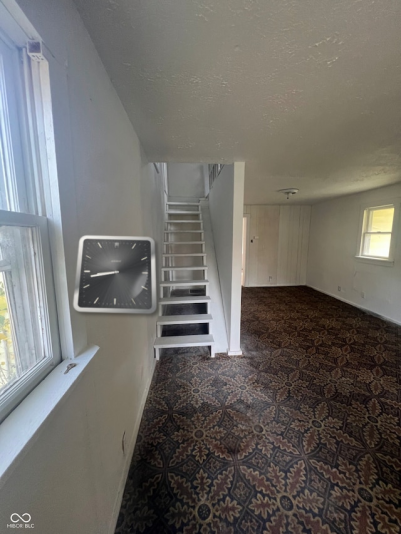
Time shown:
**8:43**
